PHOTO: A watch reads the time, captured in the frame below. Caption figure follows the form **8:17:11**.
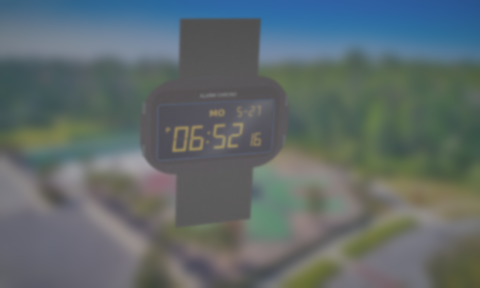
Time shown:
**6:52:16**
